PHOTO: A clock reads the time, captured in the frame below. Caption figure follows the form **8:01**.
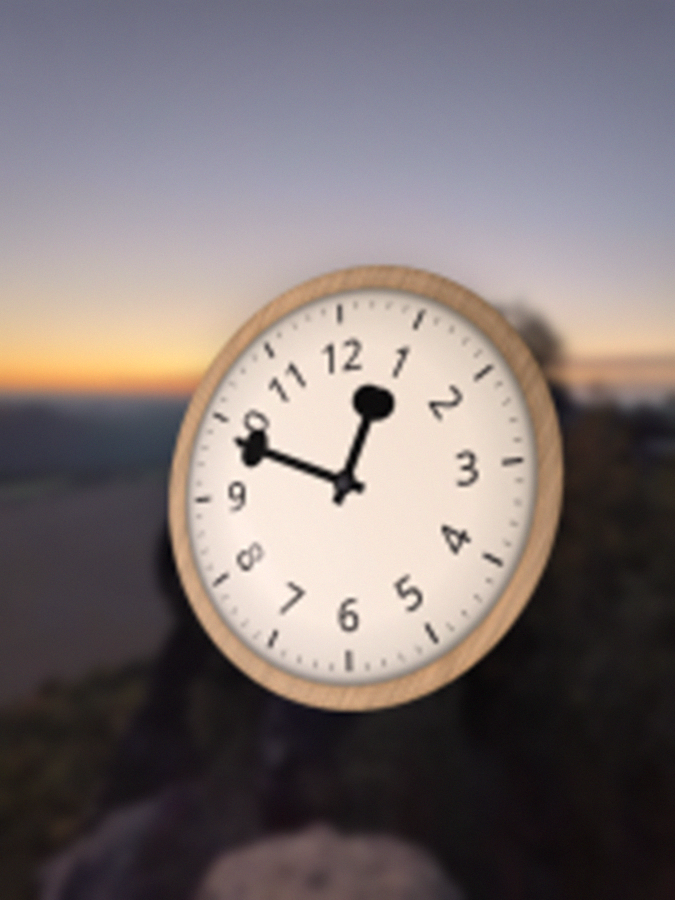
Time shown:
**12:49**
